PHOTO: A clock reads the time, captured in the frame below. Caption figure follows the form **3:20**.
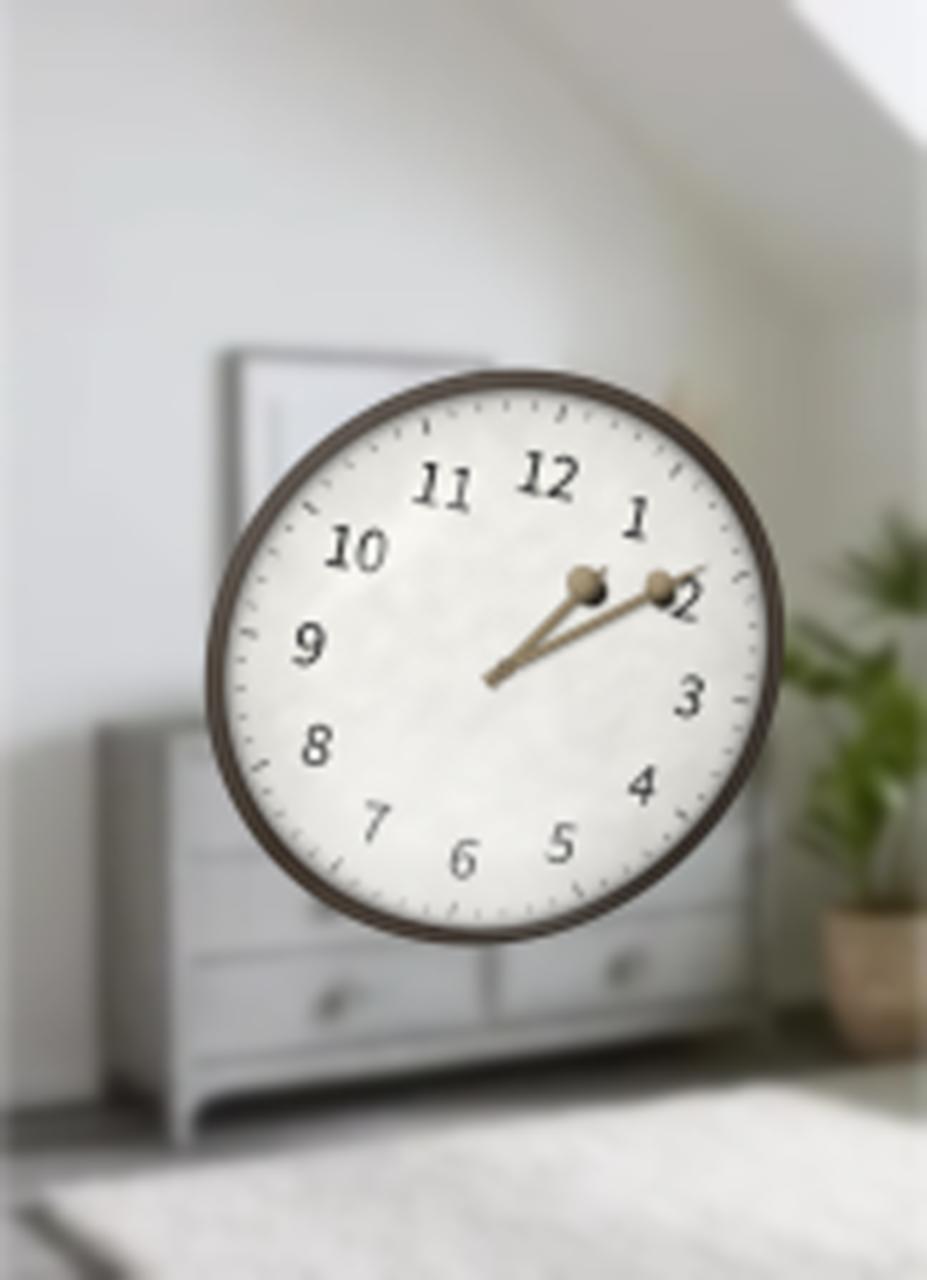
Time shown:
**1:09**
